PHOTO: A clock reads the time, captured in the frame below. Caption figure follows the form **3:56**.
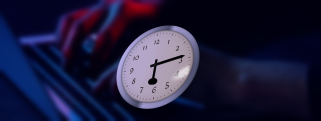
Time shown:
**6:14**
